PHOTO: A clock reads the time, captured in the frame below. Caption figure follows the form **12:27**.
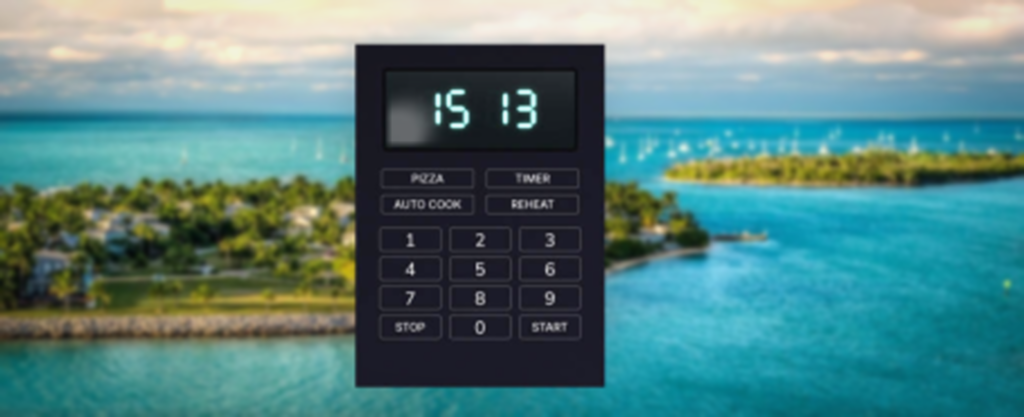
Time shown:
**15:13**
